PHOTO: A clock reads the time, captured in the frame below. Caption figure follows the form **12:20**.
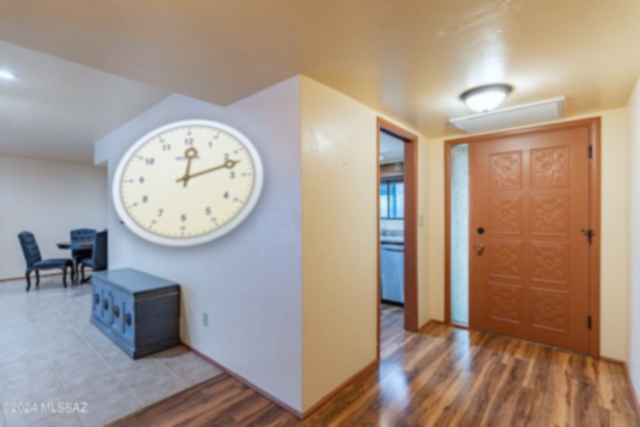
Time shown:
**12:12**
